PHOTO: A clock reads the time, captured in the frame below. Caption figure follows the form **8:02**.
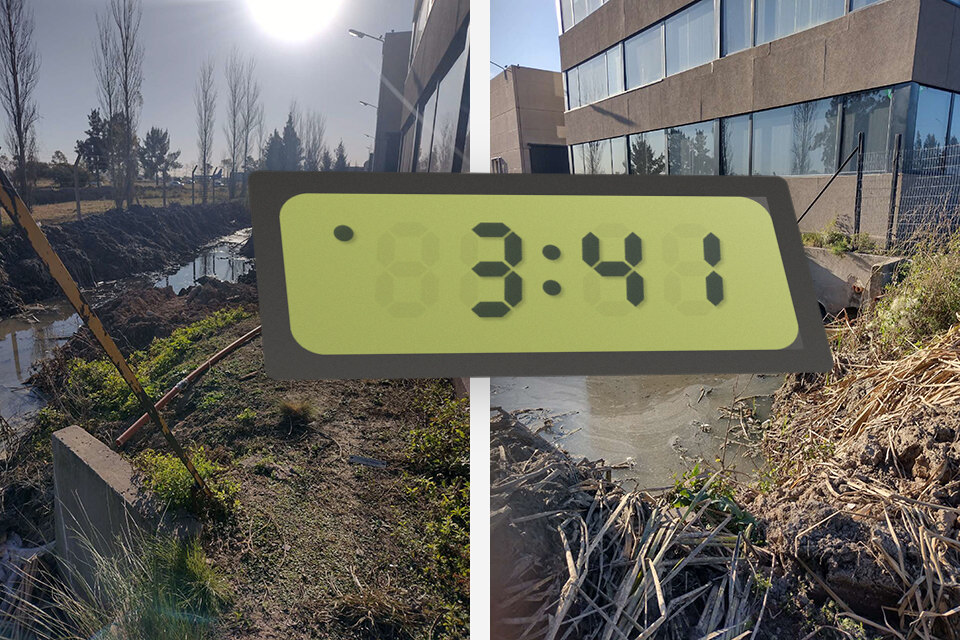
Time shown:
**3:41**
